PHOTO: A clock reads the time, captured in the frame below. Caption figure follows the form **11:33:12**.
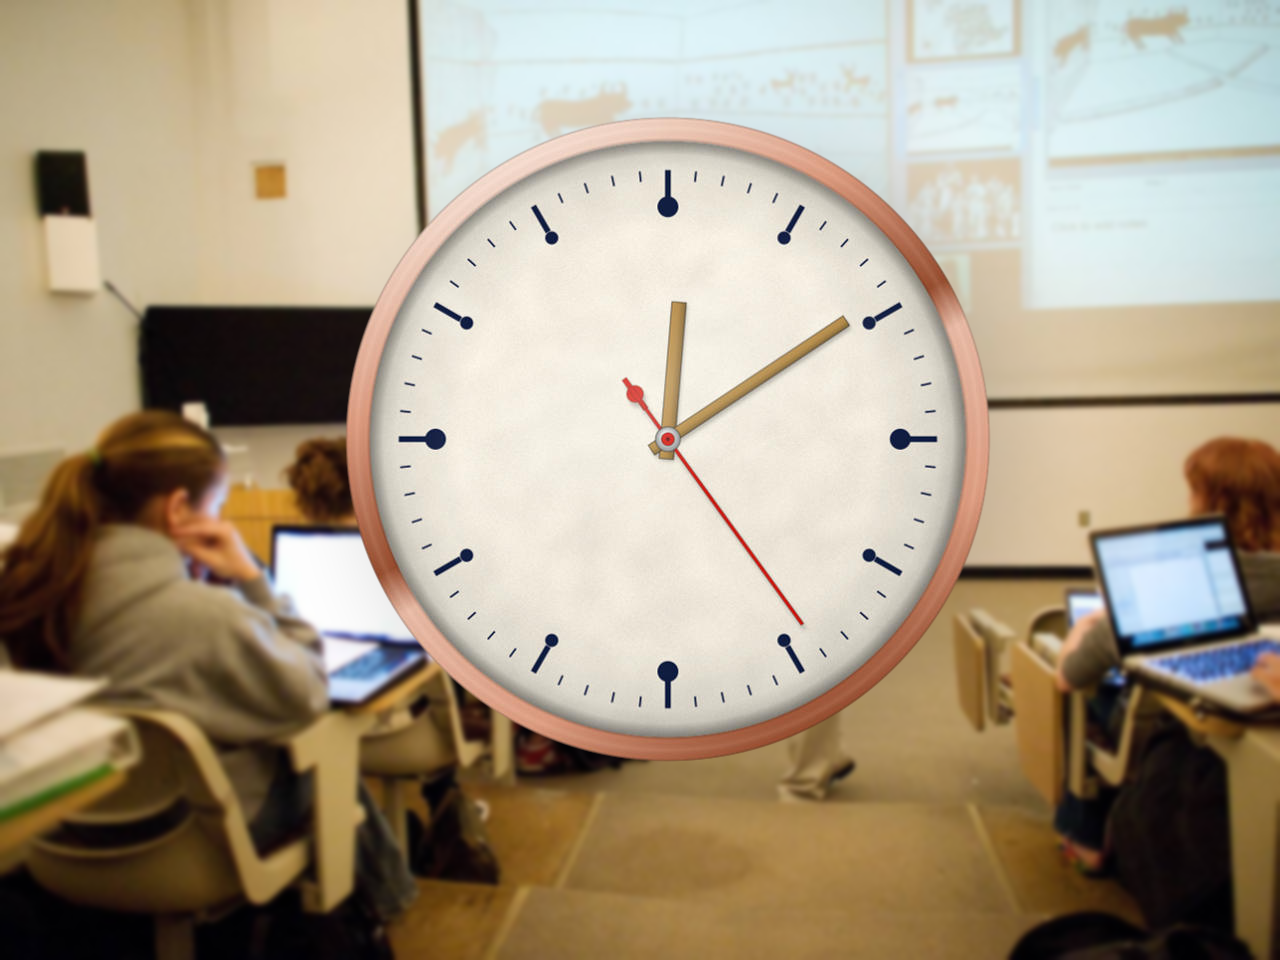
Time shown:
**12:09:24**
